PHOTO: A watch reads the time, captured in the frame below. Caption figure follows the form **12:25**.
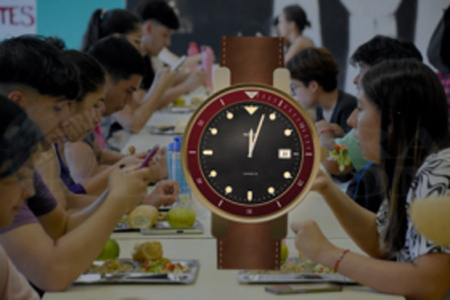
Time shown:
**12:03**
